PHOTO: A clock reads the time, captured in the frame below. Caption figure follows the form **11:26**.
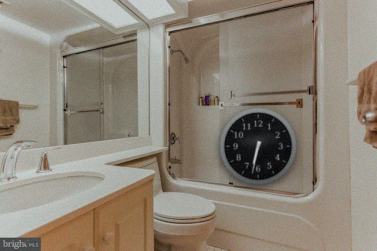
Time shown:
**6:32**
